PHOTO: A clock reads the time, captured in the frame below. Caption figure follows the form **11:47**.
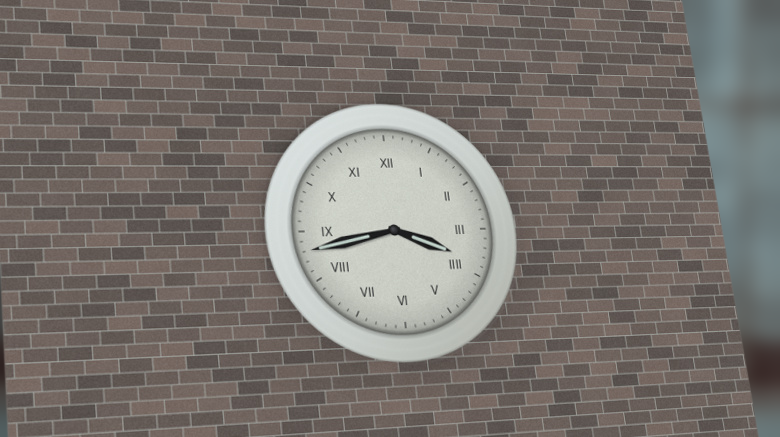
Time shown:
**3:43**
